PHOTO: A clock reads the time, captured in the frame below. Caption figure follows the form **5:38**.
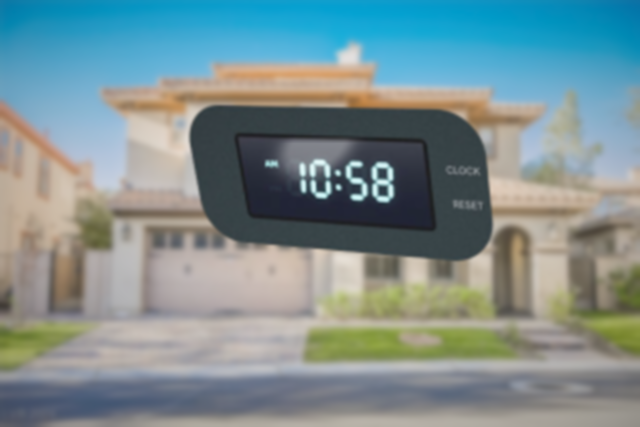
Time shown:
**10:58**
